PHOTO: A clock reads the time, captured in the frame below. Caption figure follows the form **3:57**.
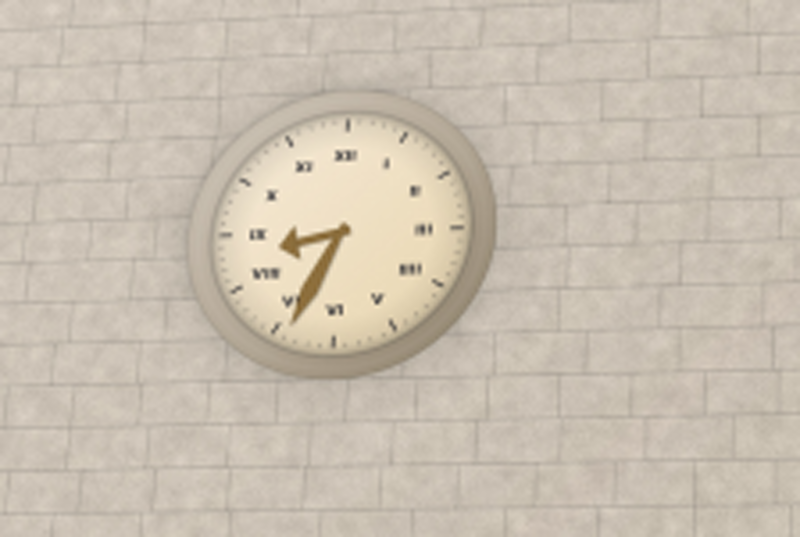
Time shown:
**8:34**
